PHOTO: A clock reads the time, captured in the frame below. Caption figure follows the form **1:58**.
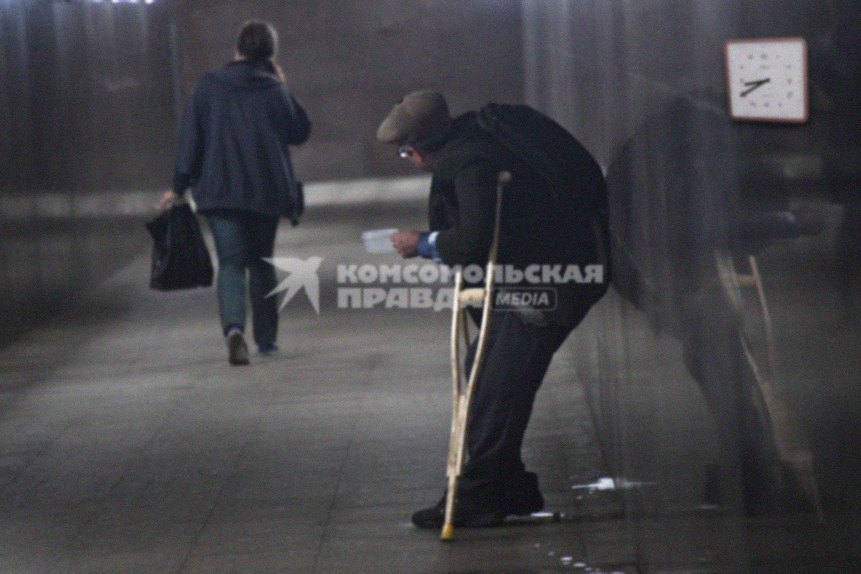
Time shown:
**8:40**
